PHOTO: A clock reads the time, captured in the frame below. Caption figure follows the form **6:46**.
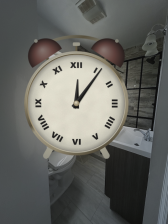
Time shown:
**12:06**
